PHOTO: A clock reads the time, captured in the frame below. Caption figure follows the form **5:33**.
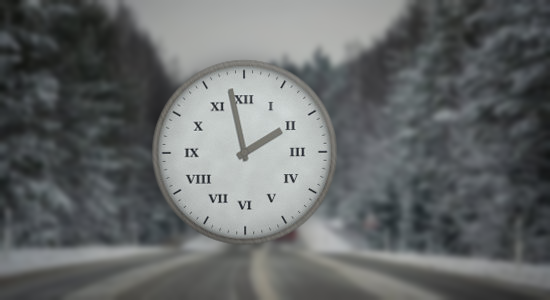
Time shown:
**1:58**
